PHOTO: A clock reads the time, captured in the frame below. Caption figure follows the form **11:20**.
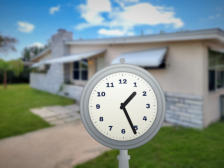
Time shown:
**1:26**
